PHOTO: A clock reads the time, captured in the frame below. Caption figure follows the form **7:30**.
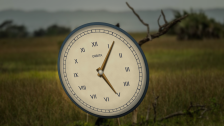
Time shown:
**5:06**
